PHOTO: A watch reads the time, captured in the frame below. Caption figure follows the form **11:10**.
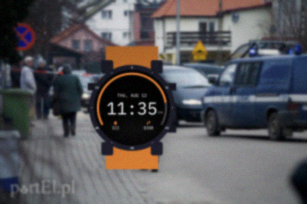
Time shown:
**11:35**
